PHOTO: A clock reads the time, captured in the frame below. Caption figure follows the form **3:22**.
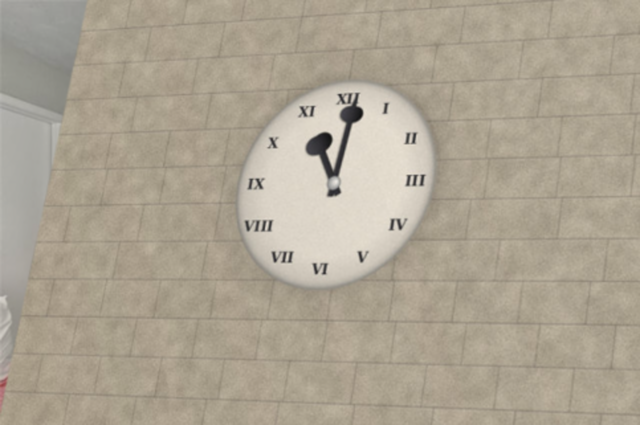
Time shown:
**11:01**
